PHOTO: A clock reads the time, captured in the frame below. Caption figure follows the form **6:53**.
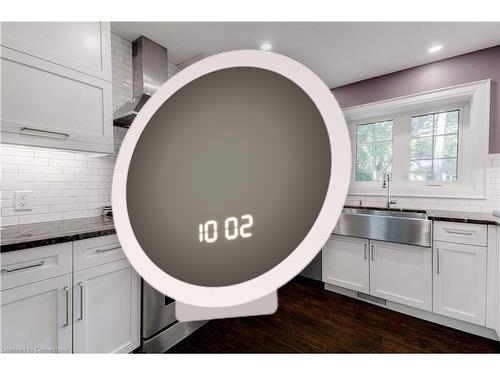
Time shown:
**10:02**
